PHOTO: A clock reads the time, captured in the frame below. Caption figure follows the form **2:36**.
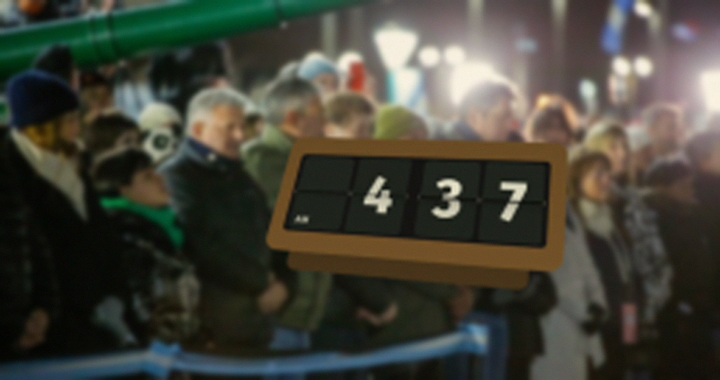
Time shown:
**4:37**
